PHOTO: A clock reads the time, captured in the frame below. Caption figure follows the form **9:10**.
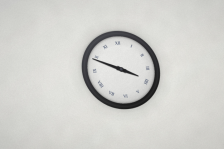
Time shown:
**3:49**
